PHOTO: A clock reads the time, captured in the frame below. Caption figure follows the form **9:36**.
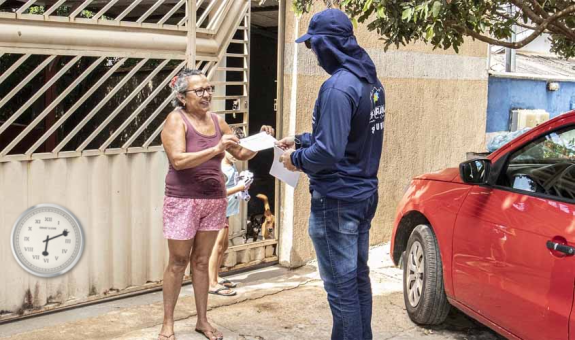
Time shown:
**6:11**
